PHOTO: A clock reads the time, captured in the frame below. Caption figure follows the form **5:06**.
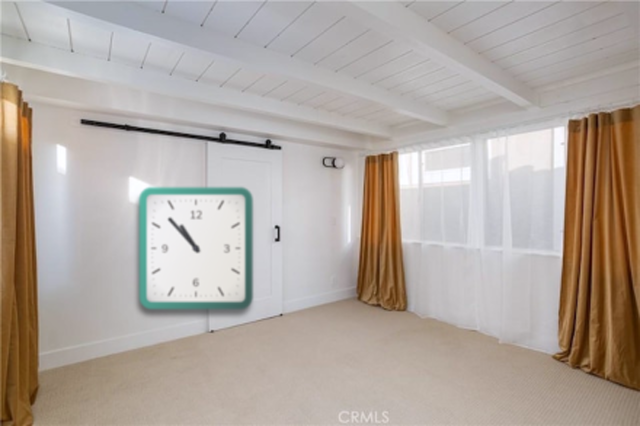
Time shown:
**10:53**
